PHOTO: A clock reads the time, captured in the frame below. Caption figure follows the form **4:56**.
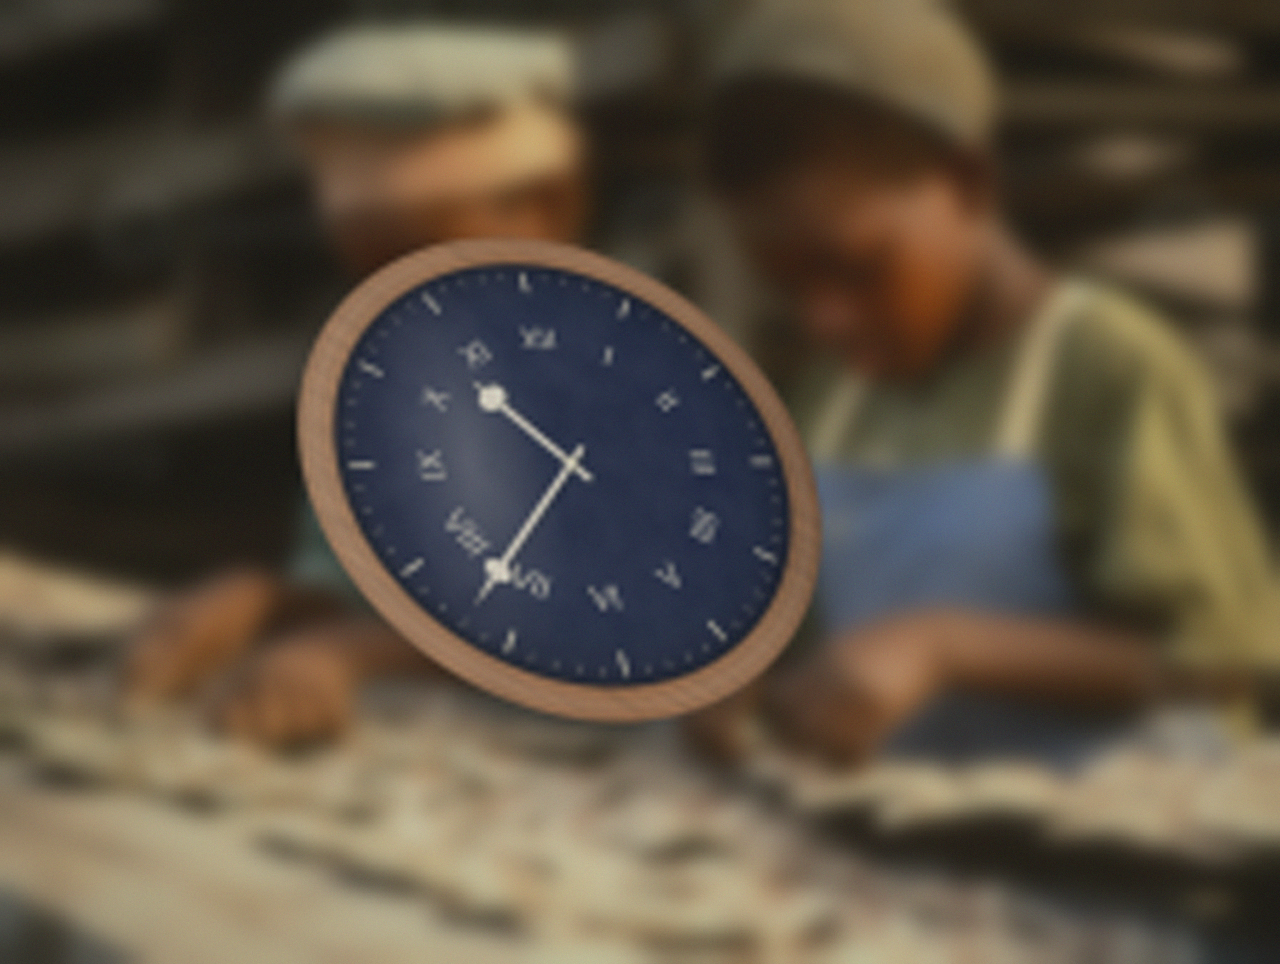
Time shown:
**10:37**
